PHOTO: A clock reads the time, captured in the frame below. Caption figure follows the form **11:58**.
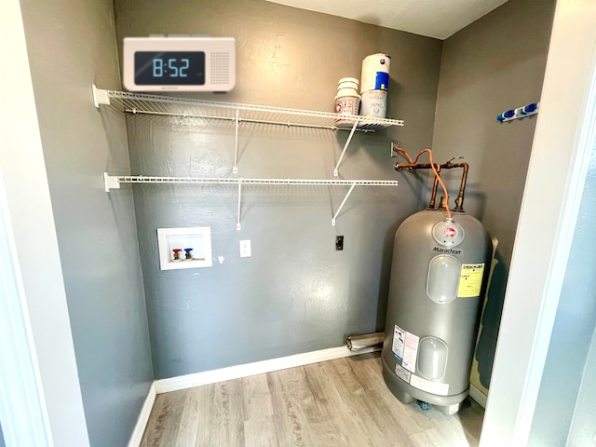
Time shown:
**8:52**
